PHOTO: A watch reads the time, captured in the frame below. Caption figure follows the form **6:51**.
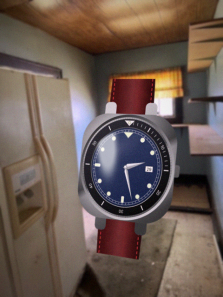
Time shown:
**2:27**
